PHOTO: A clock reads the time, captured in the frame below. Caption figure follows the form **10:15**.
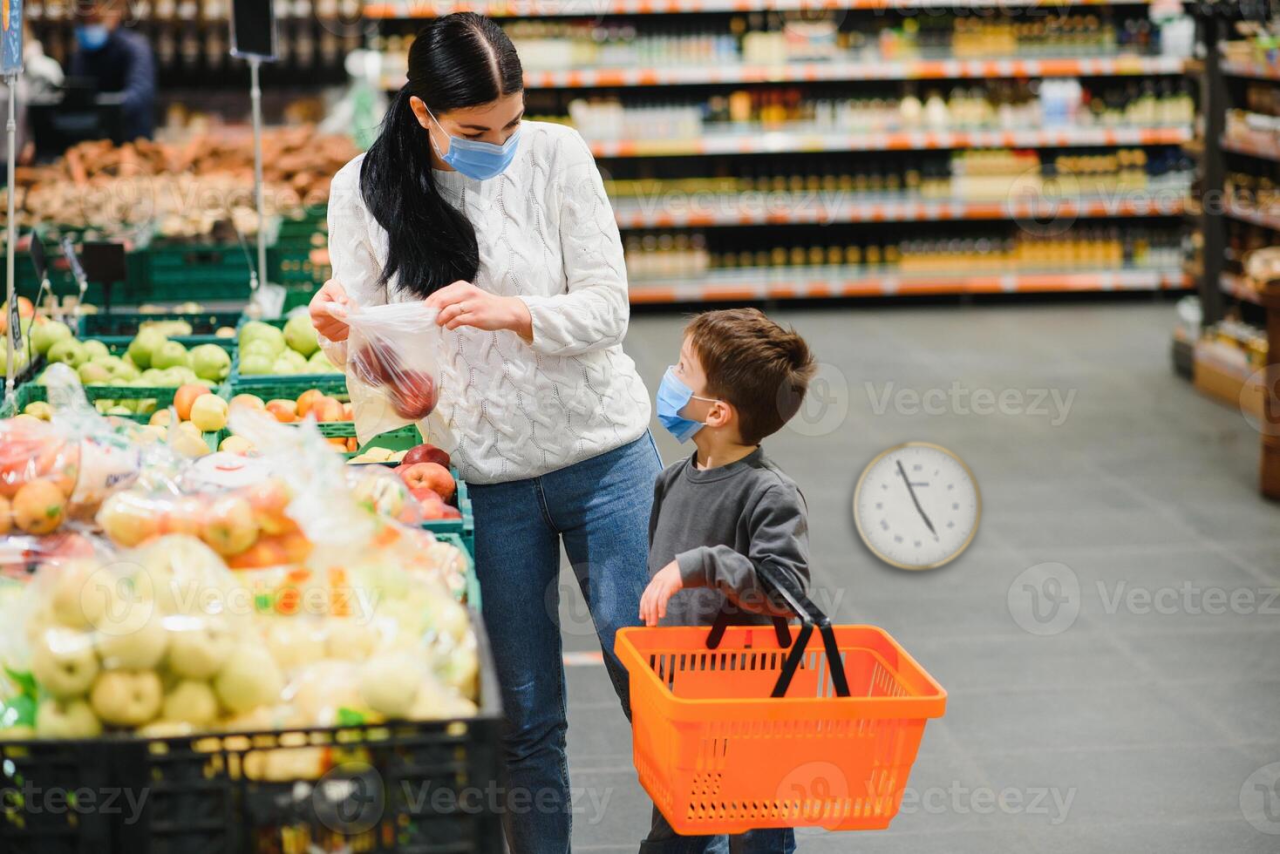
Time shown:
**4:56**
